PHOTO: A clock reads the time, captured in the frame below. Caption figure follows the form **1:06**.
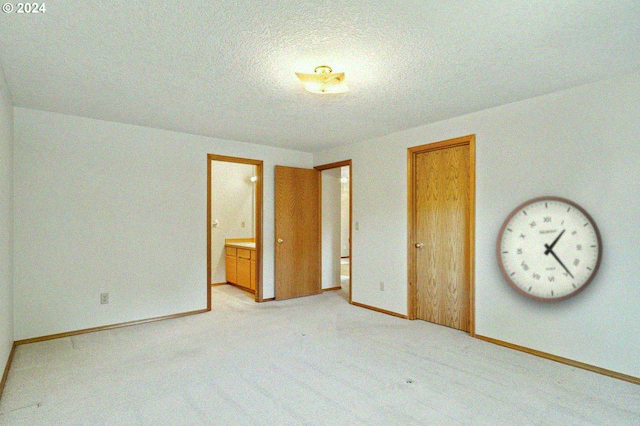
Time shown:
**1:24**
